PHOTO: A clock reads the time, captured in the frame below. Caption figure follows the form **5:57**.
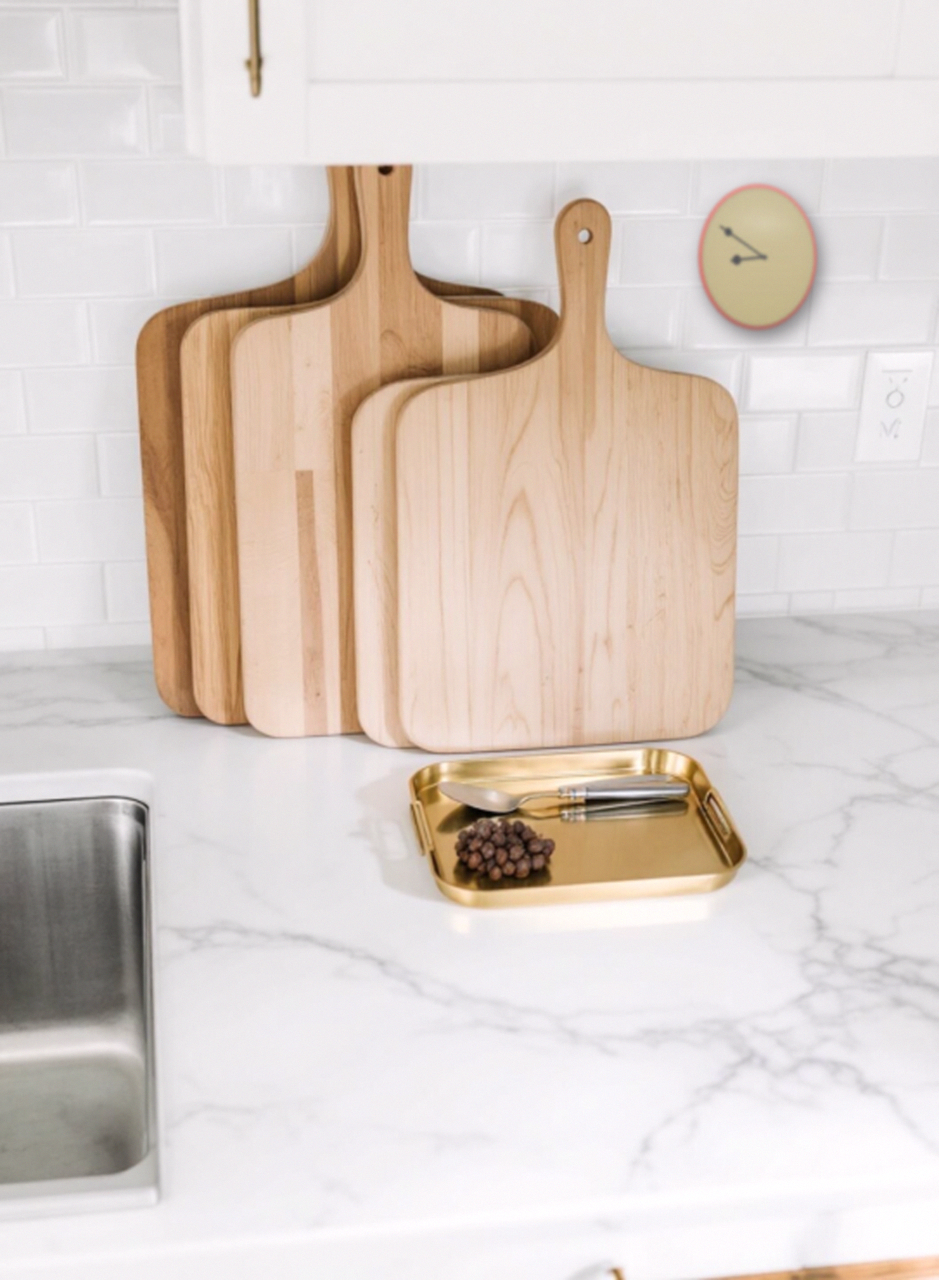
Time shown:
**8:50**
